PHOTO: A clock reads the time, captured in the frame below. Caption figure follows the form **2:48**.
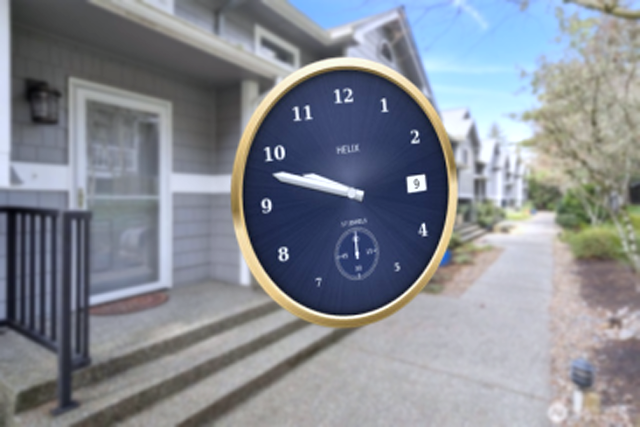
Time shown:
**9:48**
